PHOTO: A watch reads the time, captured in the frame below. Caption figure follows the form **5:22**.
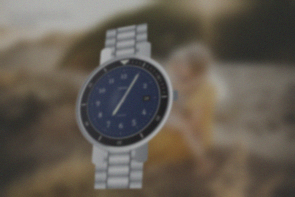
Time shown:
**7:05**
